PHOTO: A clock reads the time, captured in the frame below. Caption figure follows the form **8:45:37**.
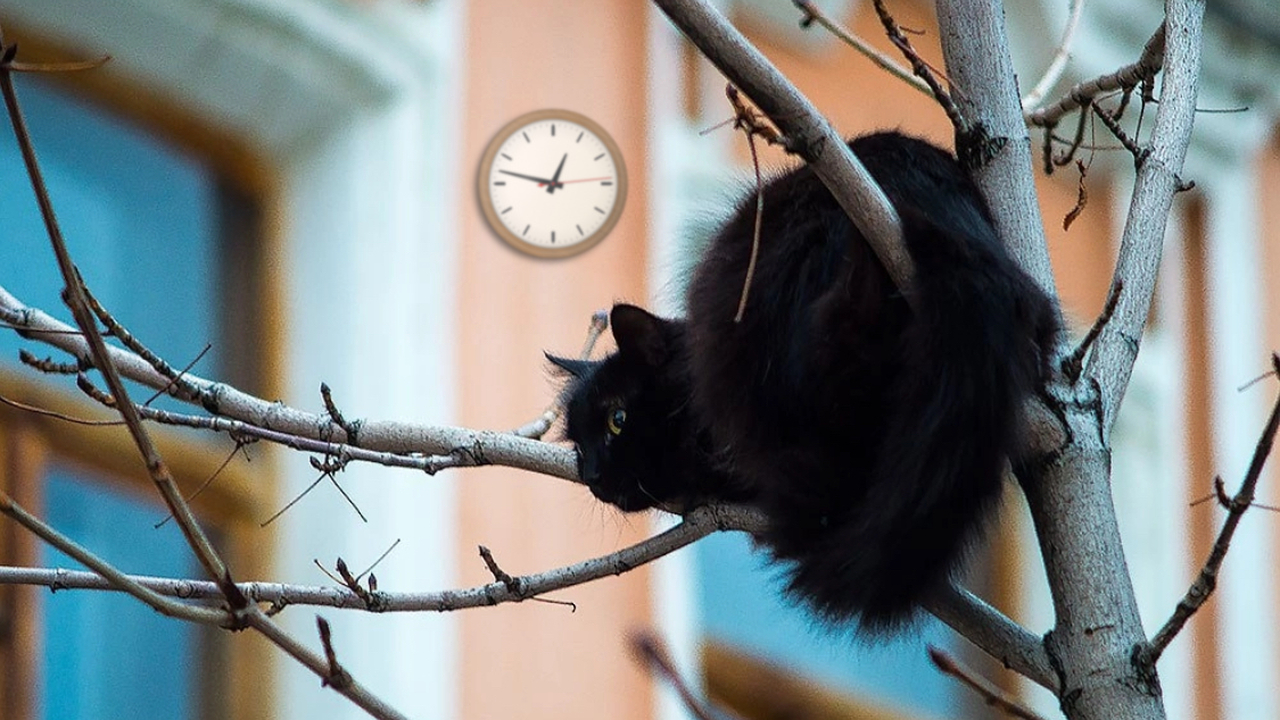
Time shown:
**12:47:14**
